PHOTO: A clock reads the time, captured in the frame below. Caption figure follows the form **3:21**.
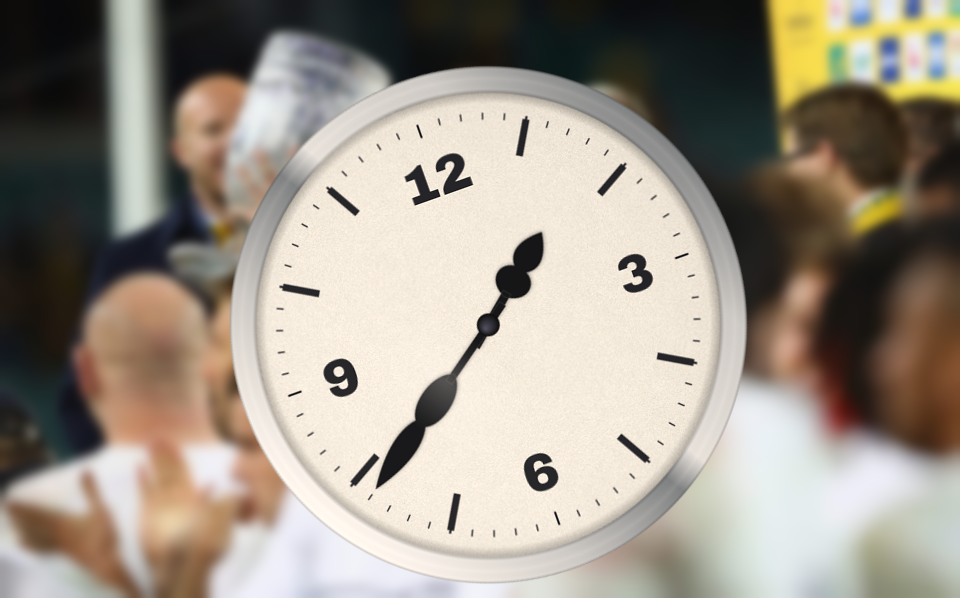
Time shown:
**1:39**
